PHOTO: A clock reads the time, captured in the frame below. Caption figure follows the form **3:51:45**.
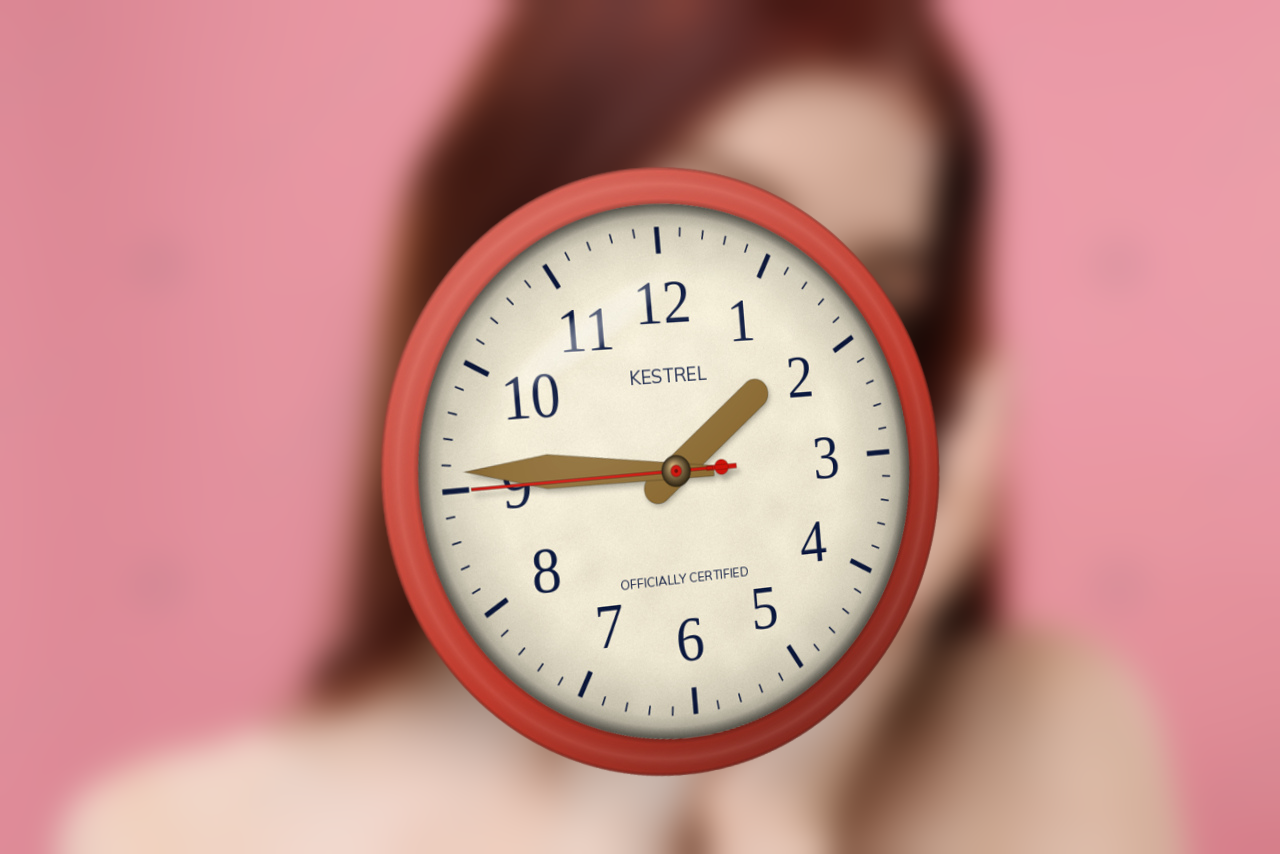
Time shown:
**1:45:45**
